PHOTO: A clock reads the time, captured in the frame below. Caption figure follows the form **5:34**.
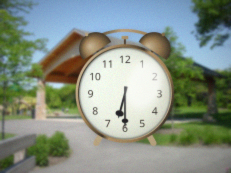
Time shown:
**6:30**
